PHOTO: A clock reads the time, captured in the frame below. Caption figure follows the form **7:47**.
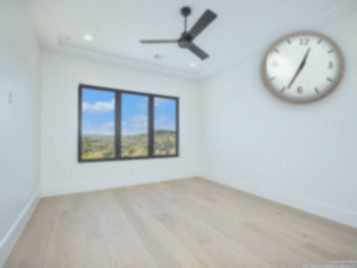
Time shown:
**12:34**
